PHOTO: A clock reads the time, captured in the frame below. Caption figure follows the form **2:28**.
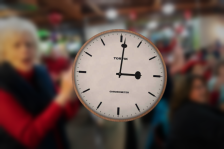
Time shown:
**3:01**
